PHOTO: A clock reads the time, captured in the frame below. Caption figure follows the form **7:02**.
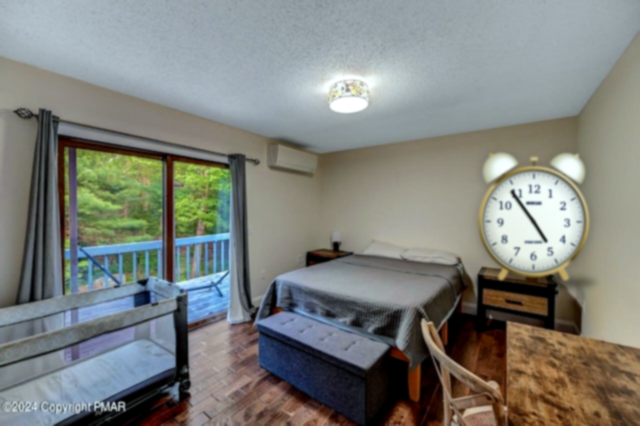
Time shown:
**4:54**
